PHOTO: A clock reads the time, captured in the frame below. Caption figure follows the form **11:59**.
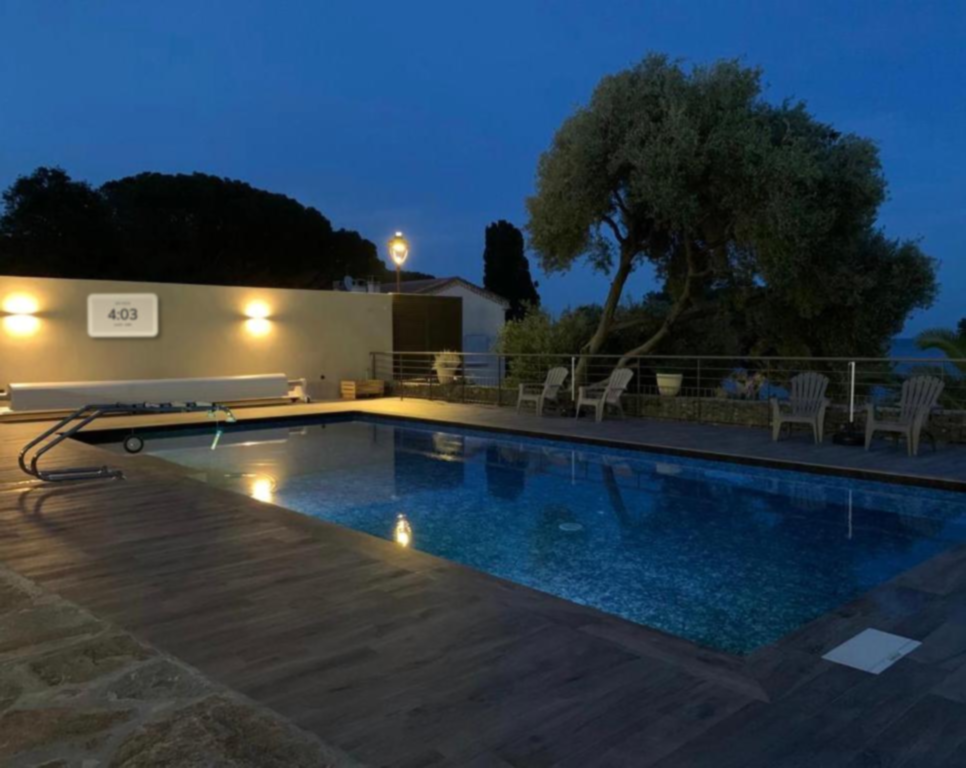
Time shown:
**4:03**
